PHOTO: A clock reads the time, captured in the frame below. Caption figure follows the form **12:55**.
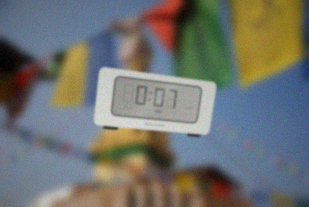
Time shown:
**0:07**
